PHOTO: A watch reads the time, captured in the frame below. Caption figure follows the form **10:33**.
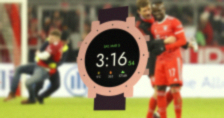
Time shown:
**3:16**
